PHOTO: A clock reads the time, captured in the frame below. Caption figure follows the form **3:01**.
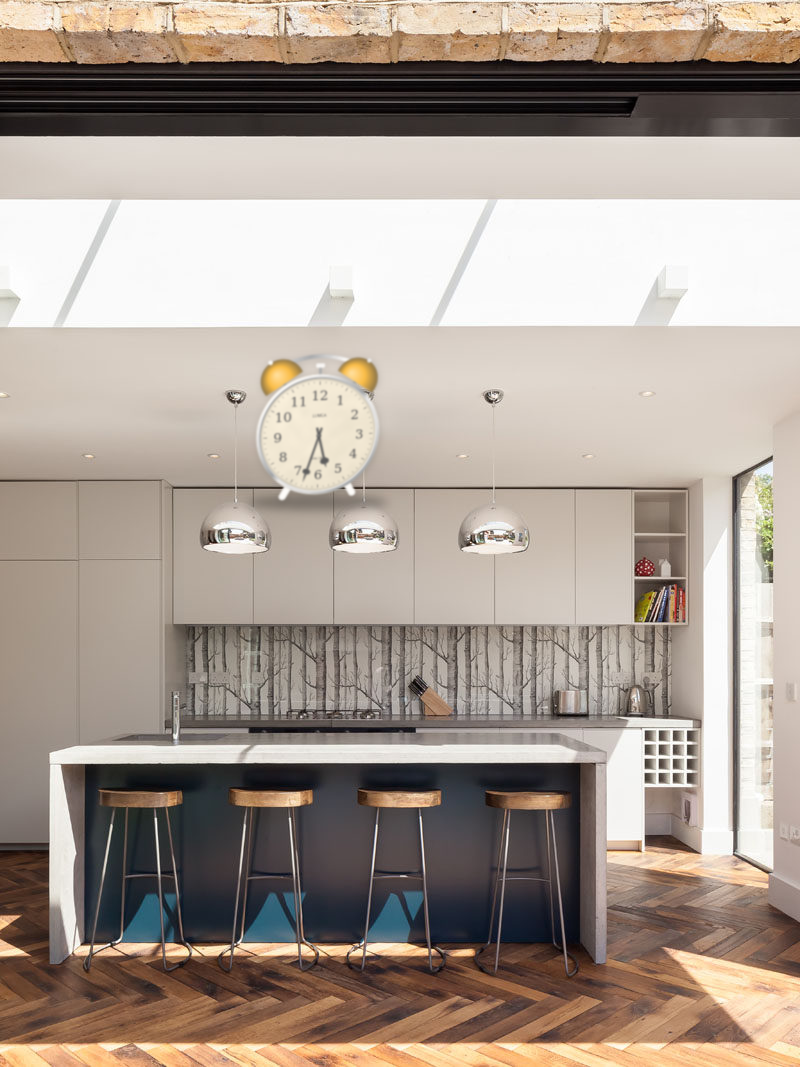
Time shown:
**5:33**
